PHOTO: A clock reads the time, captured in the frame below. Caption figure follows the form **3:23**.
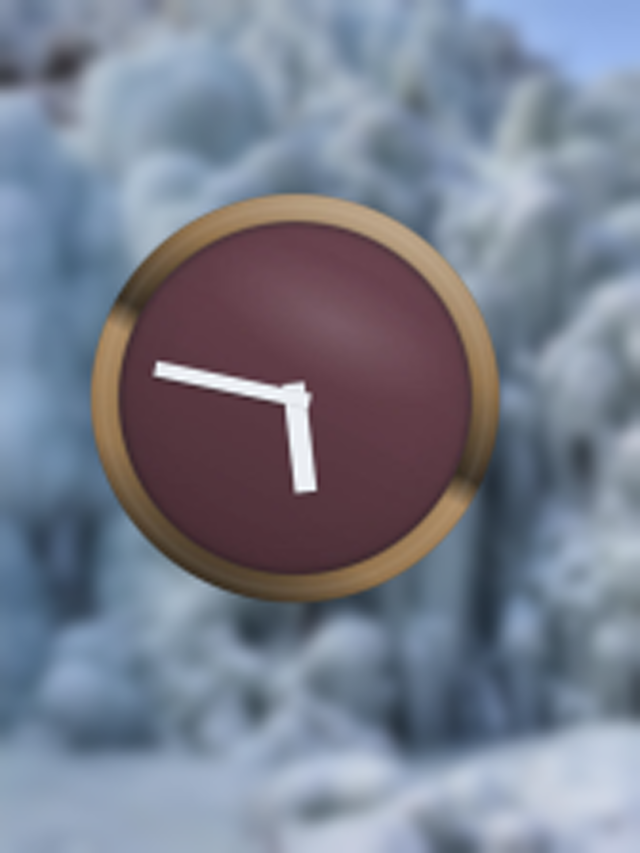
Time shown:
**5:47**
